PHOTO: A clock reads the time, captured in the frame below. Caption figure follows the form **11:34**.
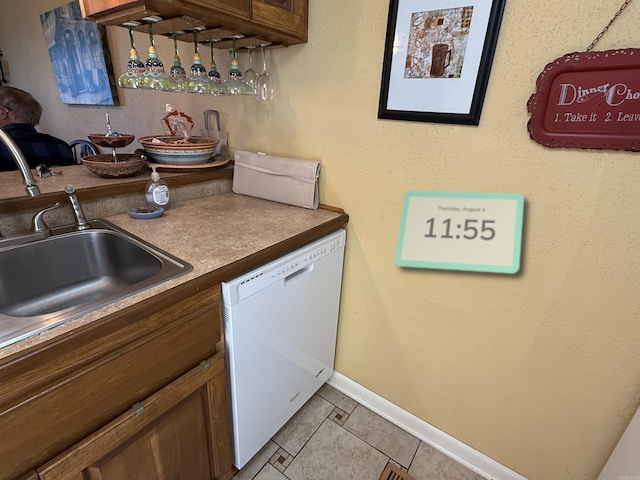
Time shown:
**11:55**
